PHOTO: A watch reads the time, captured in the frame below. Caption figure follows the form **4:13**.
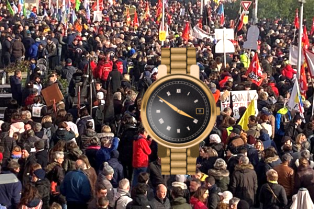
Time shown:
**3:51**
